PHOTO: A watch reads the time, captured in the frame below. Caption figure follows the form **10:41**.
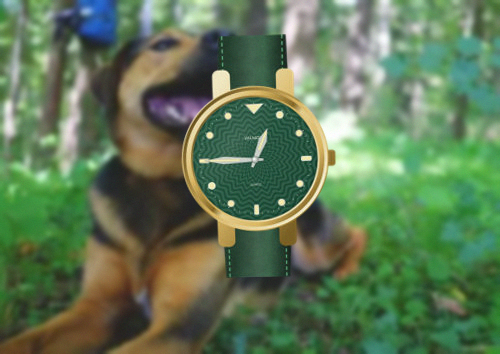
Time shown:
**12:45**
